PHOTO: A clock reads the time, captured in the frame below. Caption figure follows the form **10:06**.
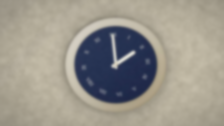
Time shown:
**2:00**
